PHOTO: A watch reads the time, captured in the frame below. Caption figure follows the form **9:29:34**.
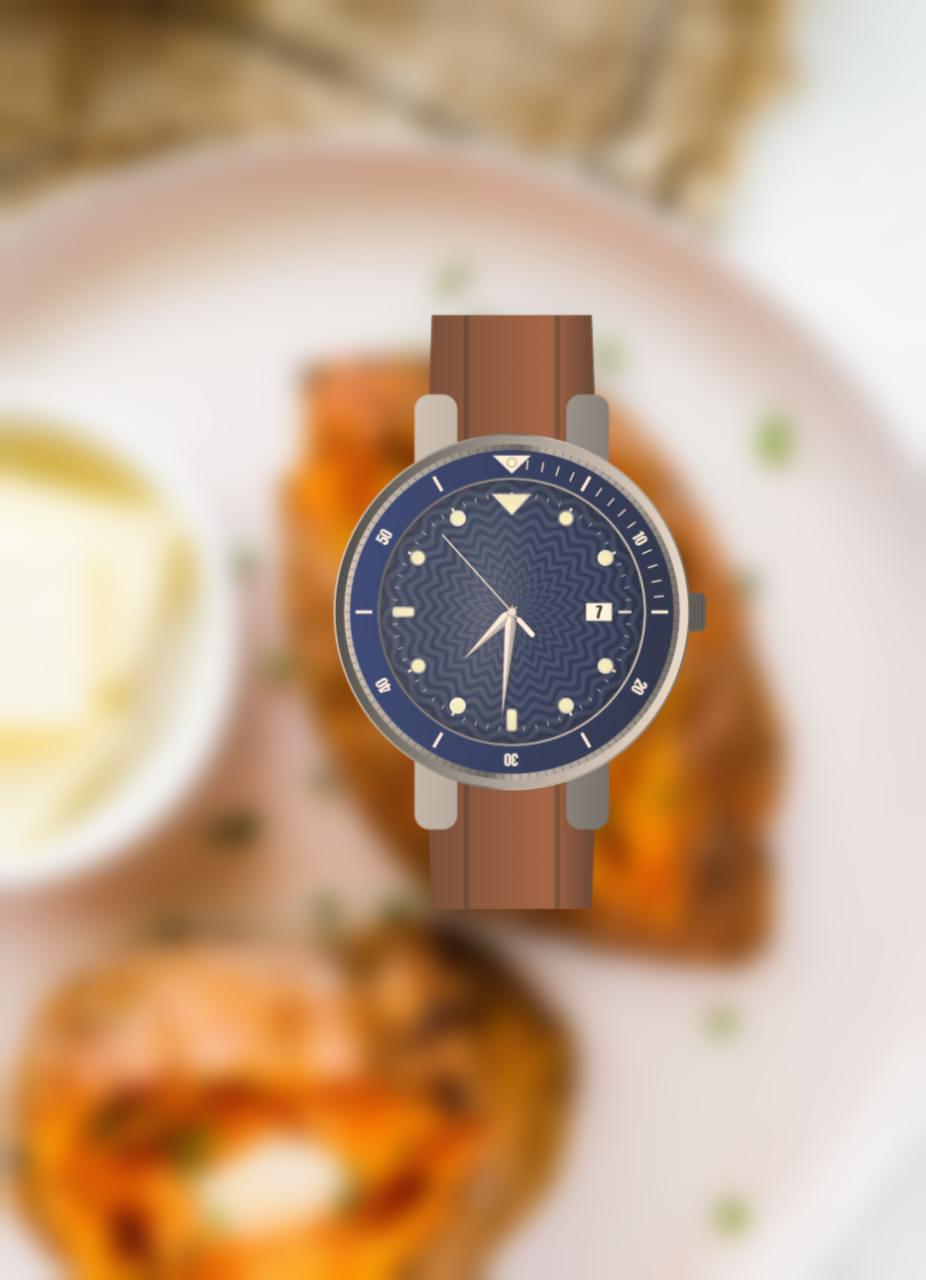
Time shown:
**7:30:53**
